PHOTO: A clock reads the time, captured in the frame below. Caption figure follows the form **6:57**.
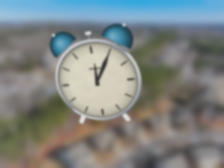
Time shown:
**12:05**
